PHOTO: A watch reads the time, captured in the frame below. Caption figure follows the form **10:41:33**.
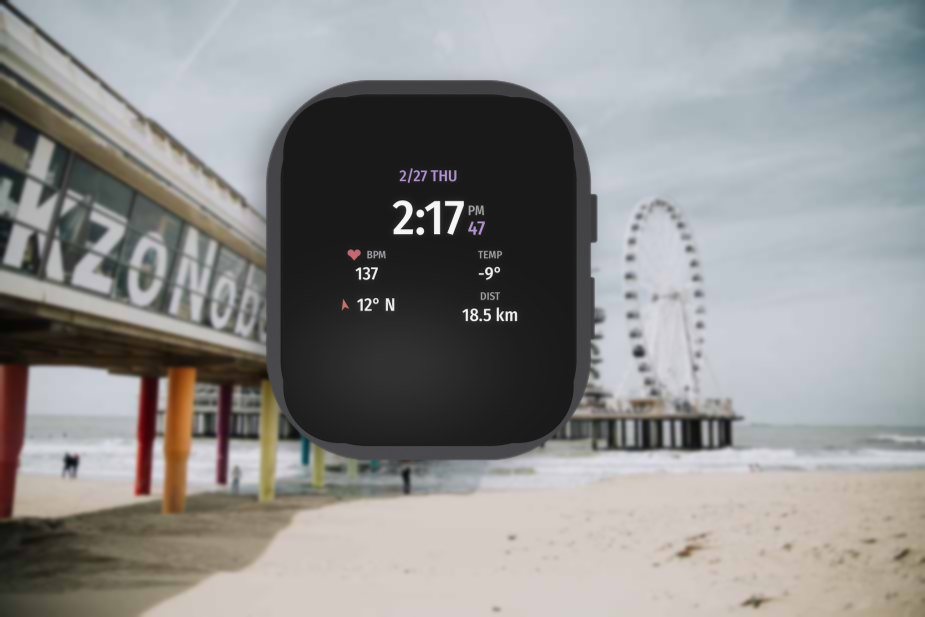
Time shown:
**2:17:47**
